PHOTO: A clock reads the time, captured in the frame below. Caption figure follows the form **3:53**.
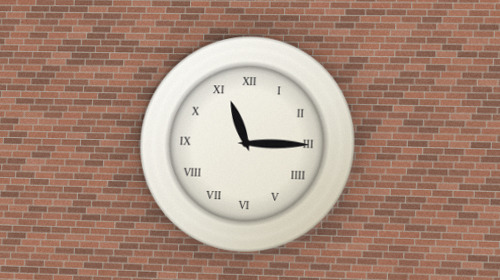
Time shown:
**11:15**
